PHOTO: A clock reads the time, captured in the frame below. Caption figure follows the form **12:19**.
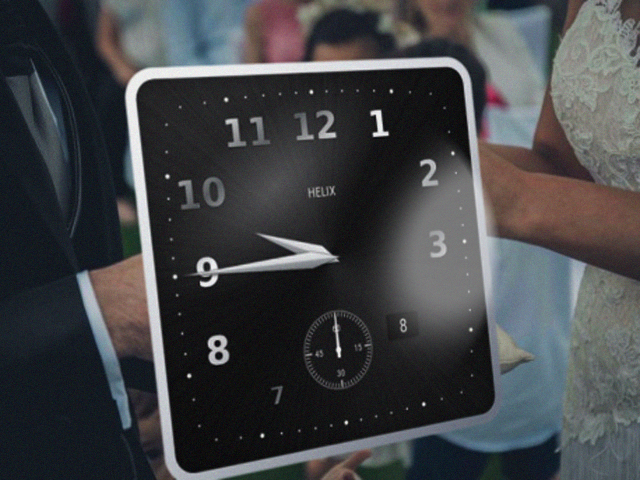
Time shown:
**9:45**
